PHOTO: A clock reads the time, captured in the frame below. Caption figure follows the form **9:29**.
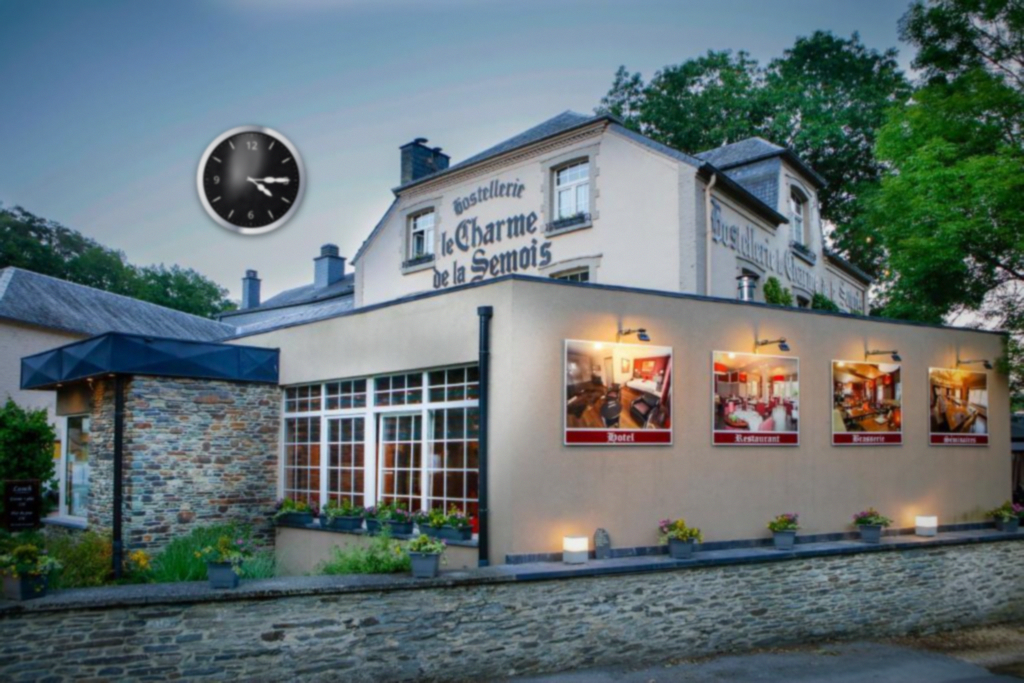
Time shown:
**4:15**
